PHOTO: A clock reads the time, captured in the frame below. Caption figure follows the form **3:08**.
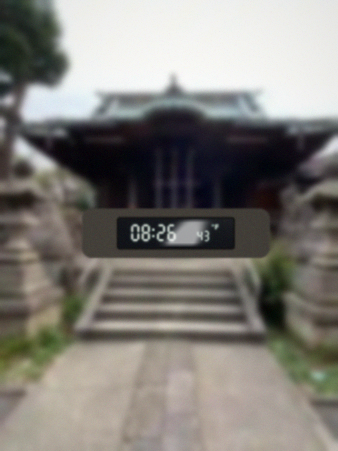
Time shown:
**8:26**
